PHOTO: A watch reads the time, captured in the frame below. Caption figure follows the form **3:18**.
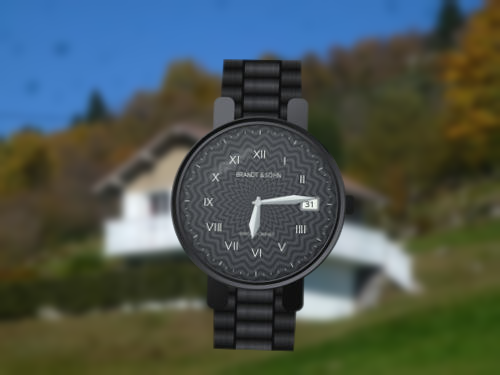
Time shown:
**6:14**
